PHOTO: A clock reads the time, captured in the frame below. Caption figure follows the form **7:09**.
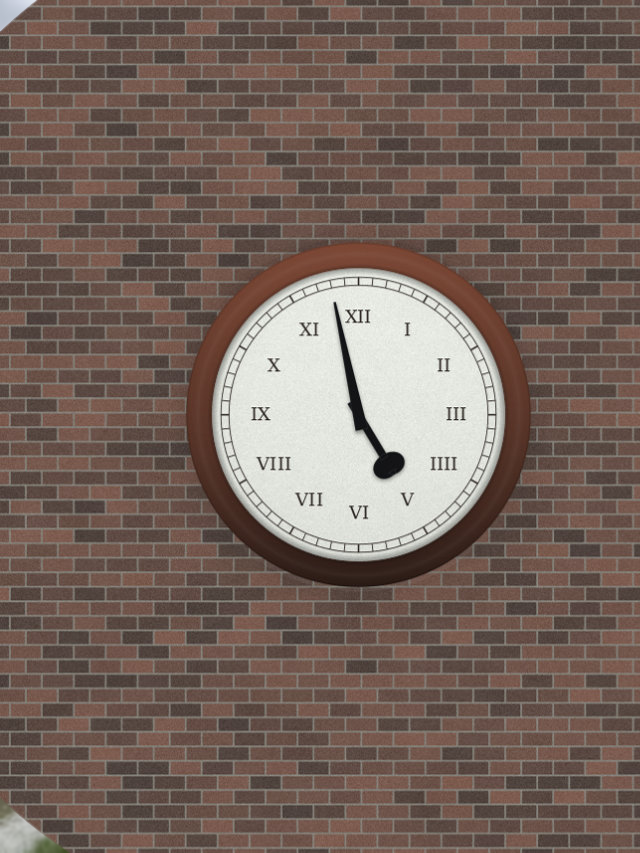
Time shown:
**4:58**
